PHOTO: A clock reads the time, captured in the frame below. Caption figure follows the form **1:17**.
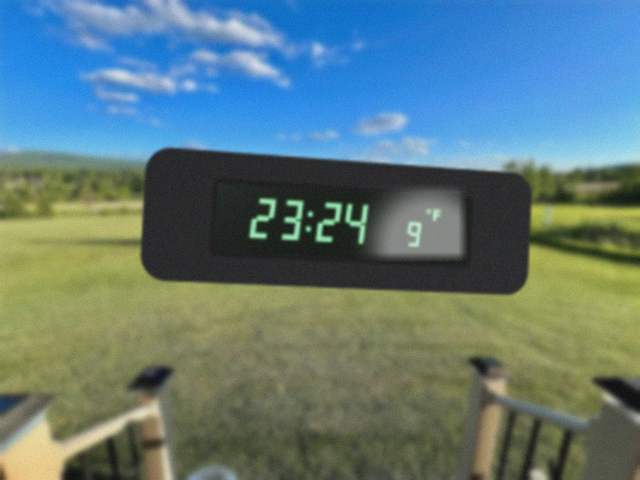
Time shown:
**23:24**
